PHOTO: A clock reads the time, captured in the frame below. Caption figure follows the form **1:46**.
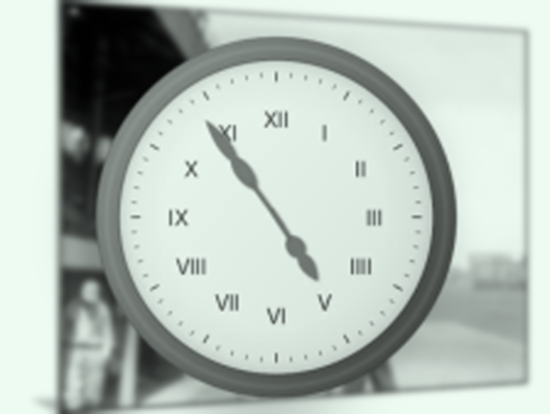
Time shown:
**4:54**
